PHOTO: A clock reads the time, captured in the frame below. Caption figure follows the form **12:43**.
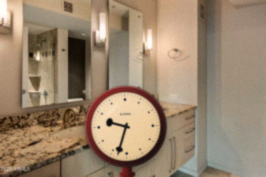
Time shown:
**9:33**
